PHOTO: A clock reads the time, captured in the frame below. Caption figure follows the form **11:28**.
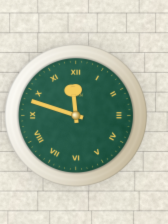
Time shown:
**11:48**
